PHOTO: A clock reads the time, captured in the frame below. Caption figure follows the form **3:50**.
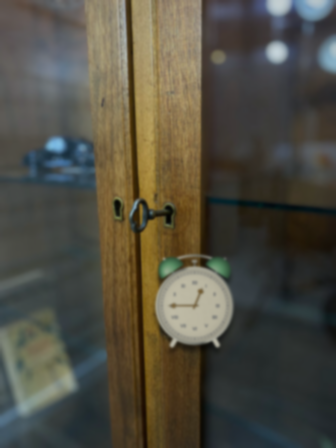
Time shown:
**12:45**
